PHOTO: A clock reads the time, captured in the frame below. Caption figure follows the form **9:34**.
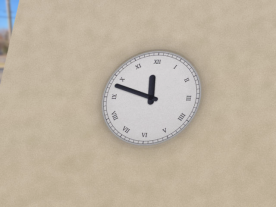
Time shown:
**11:48**
